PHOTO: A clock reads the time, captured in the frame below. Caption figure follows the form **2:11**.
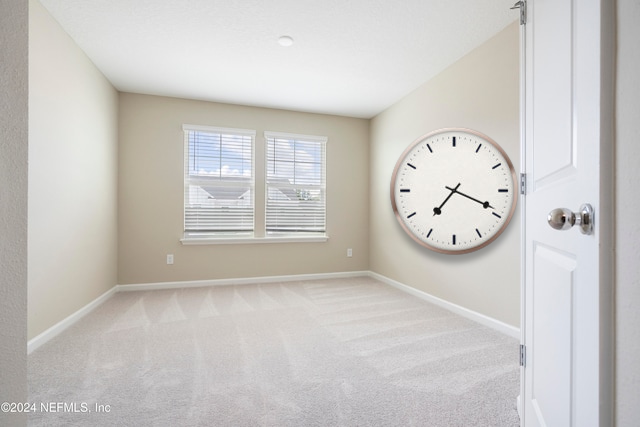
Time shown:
**7:19**
